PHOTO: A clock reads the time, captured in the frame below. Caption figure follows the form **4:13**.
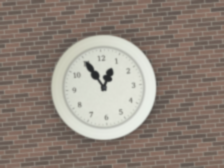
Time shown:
**12:55**
